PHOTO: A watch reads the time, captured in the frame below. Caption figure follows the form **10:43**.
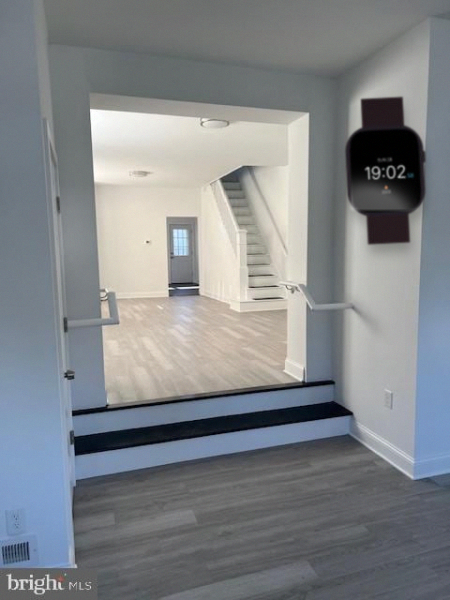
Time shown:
**19:02**
